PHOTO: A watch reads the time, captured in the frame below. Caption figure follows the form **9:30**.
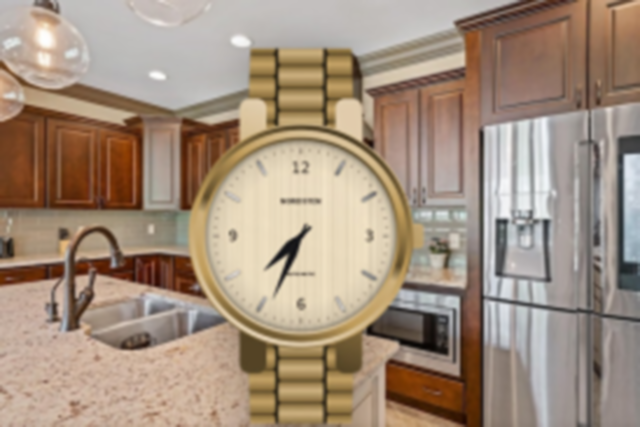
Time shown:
**7:34**
